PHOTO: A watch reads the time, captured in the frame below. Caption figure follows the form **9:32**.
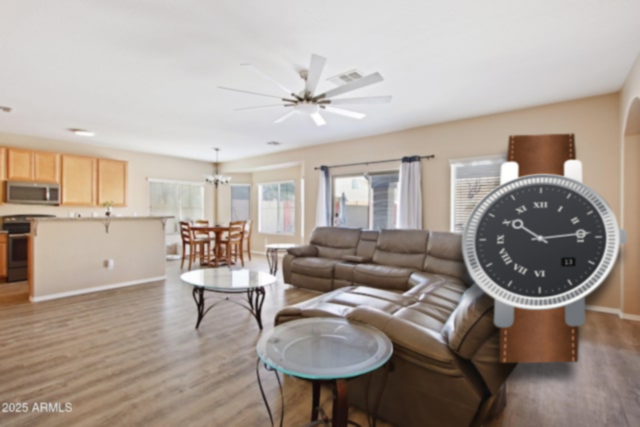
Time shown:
**10:14**
